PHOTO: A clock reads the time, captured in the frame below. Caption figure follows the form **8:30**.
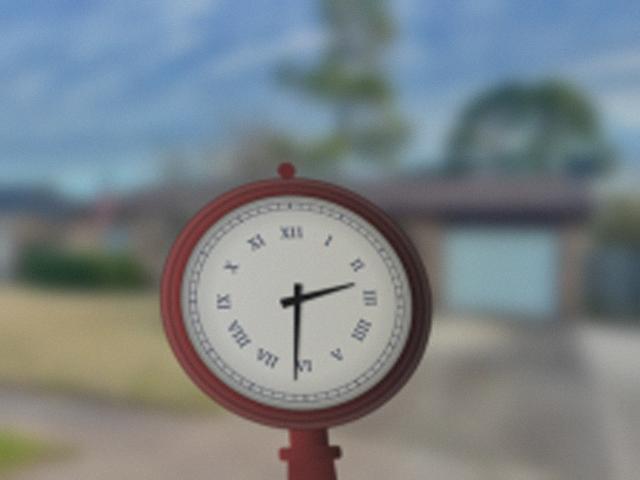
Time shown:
**2:31**
